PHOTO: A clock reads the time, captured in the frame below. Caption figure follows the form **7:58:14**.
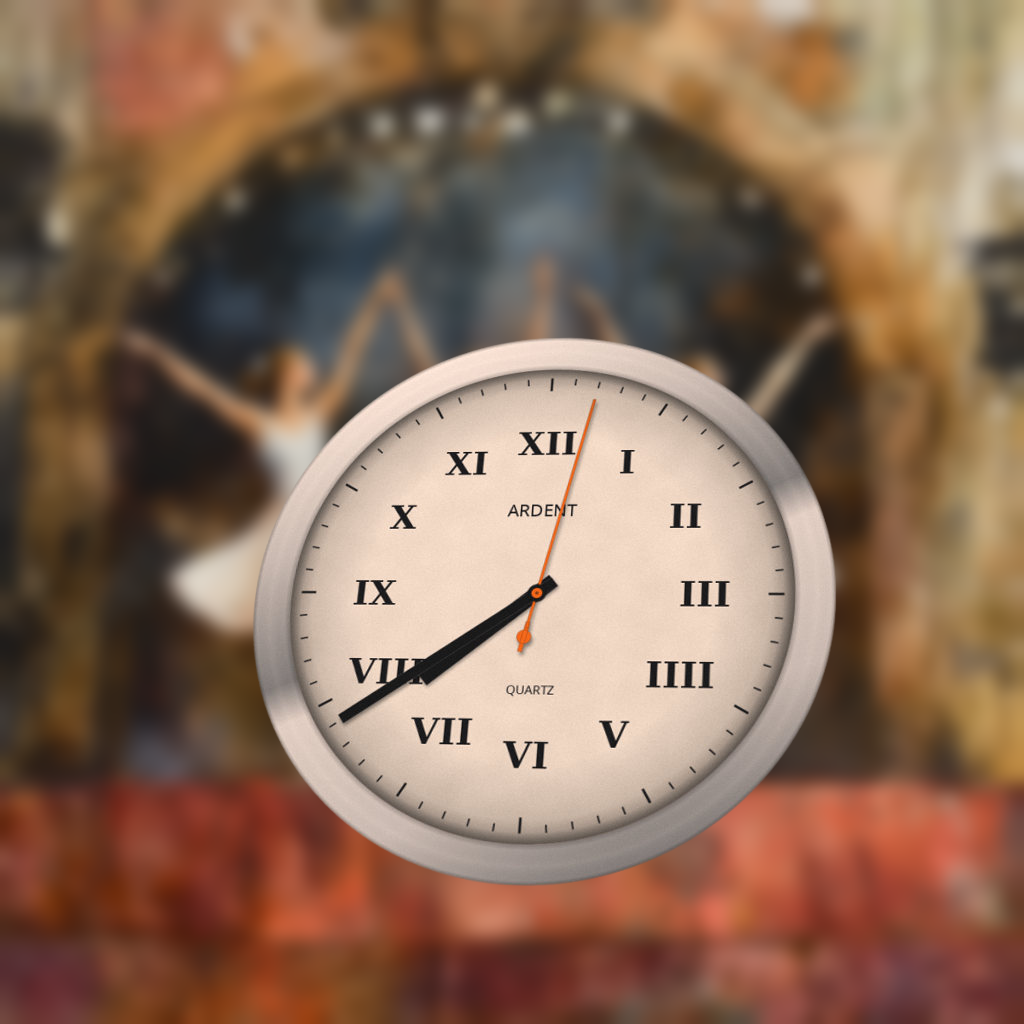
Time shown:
**7:39:02**
